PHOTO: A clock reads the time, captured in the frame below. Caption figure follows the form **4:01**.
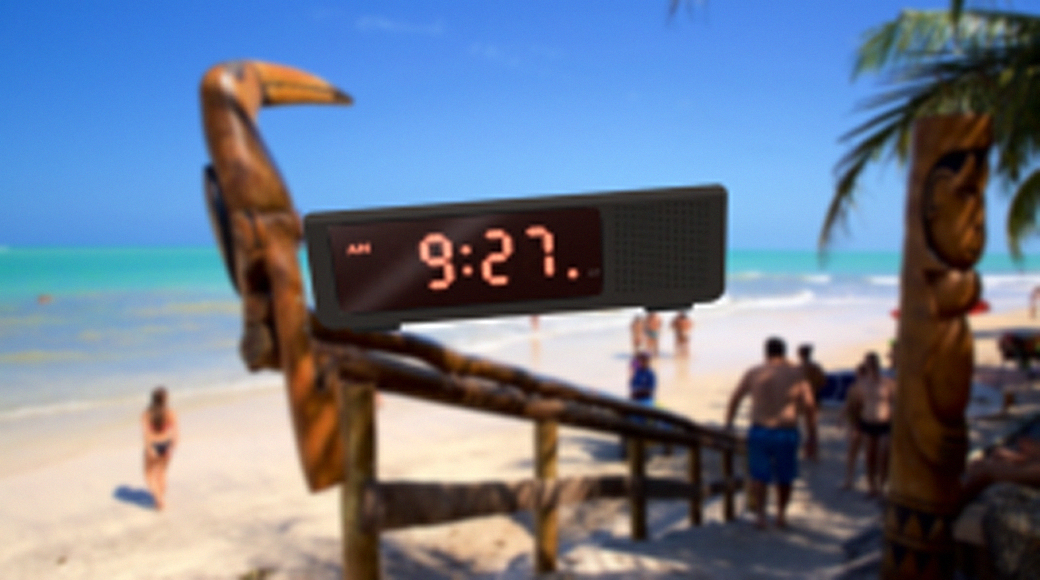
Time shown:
**9:27**
